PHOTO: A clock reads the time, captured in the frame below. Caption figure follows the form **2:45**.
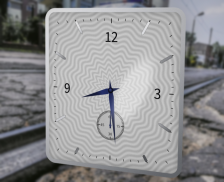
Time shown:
**8:29**
